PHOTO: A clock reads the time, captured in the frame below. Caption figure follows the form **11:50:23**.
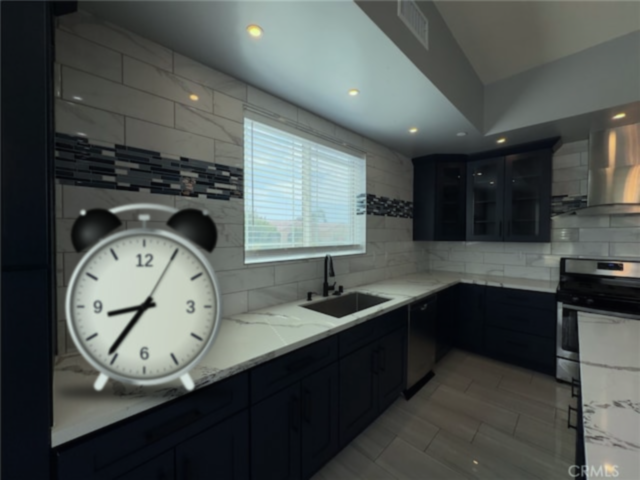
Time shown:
**8:36:05**
